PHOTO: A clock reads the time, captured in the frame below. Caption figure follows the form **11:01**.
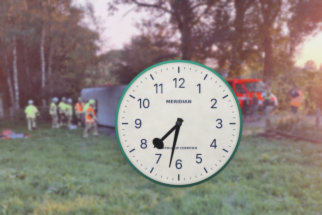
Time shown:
**7:32**
